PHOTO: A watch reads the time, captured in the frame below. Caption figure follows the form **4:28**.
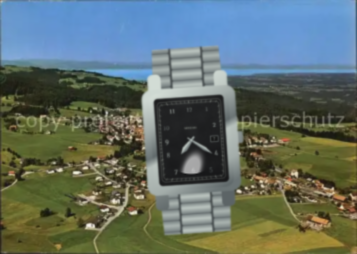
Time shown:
**7:21**
